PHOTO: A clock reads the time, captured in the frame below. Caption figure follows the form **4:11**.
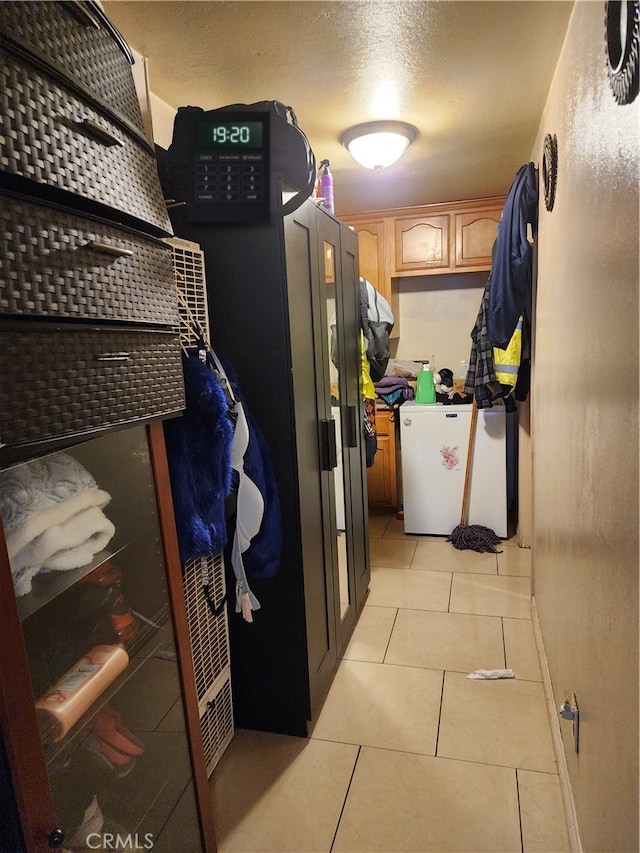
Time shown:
**19:20**
